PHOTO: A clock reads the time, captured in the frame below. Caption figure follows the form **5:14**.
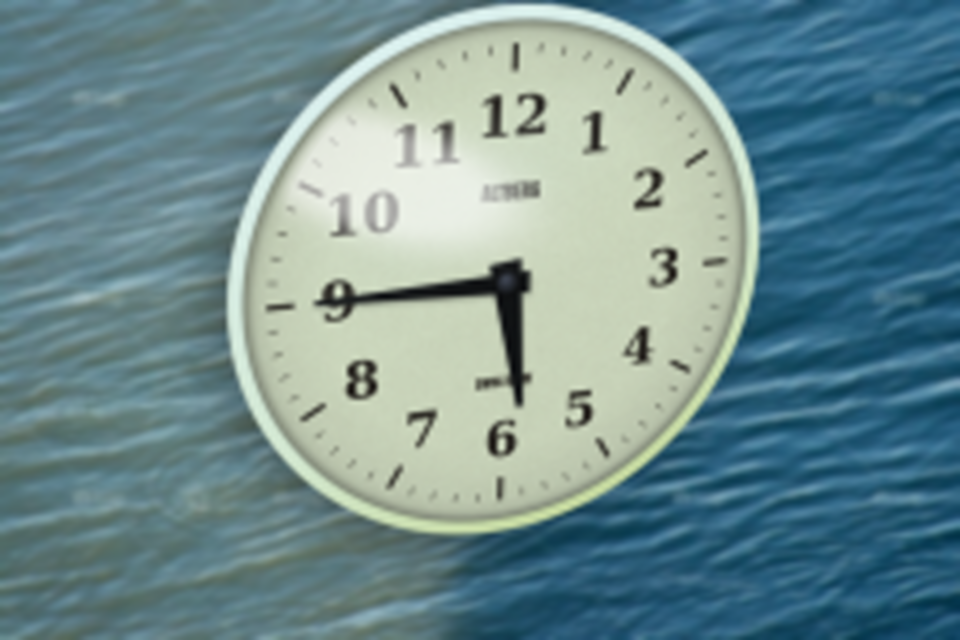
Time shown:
**5:45**
